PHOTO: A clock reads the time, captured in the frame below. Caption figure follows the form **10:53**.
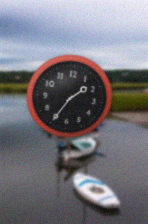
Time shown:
**1:35**
